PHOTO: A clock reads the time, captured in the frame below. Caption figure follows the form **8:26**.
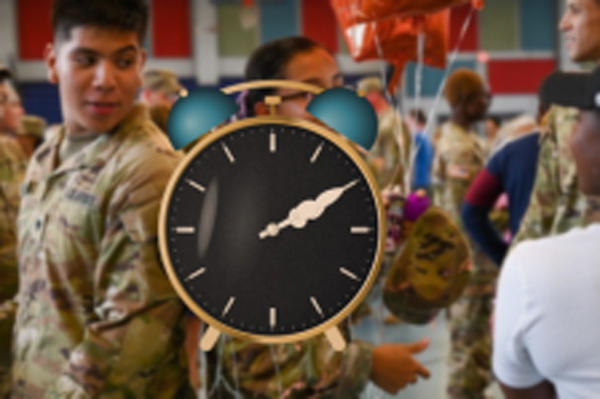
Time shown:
**2:10**
